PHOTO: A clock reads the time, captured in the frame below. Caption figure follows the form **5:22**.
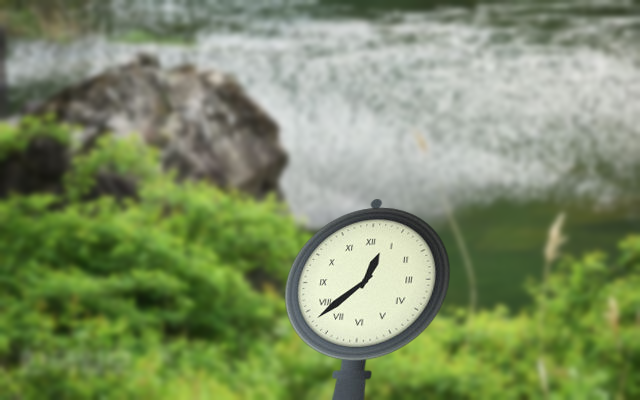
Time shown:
**12:38**
